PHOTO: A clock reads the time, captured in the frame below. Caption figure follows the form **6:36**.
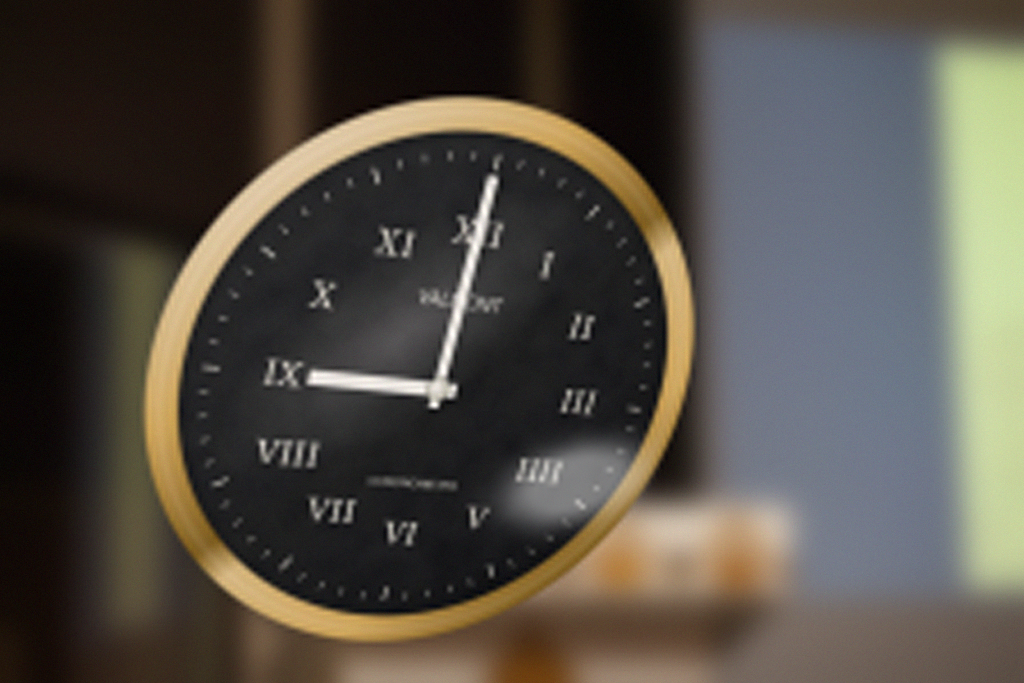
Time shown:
**9:00**
